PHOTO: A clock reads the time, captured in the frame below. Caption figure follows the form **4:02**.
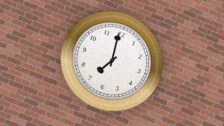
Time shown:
**6:59**
